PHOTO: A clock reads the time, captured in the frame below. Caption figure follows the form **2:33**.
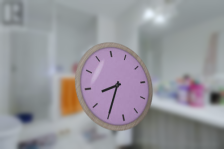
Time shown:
**8:35**
